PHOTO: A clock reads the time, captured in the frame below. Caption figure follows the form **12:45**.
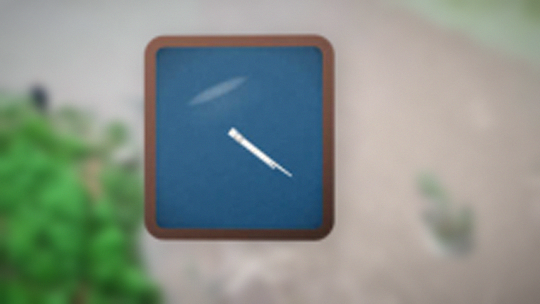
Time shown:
**4:21**
